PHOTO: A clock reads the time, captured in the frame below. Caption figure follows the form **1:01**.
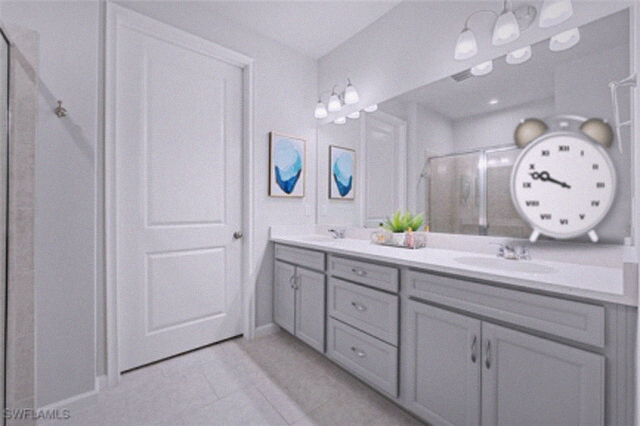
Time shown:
**9:48**
